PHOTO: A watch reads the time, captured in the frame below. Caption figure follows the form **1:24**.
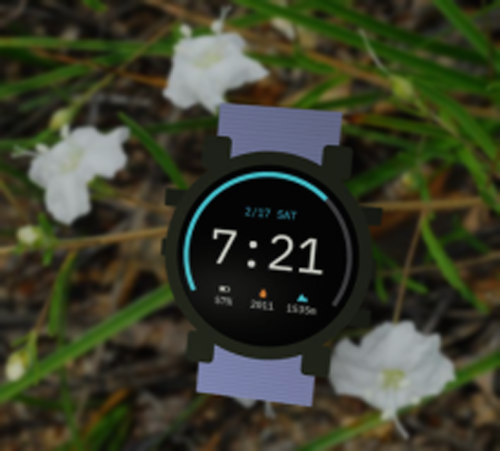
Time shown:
**7:21**
